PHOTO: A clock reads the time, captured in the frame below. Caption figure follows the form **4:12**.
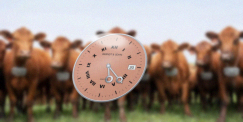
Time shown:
**5:22**
